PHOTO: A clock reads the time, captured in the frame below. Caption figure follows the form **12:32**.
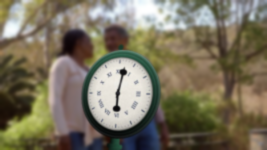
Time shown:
**6:02**
